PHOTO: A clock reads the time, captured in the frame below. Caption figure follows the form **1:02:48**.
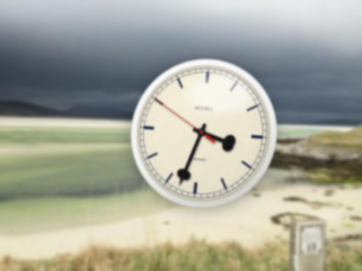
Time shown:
**3:32:50**
